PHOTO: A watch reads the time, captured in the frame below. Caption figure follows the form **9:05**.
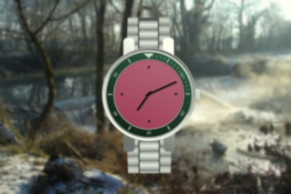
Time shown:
**7:11**
